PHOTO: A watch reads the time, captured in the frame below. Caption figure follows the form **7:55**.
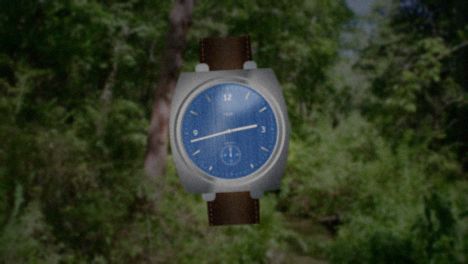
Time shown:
**2:43**
